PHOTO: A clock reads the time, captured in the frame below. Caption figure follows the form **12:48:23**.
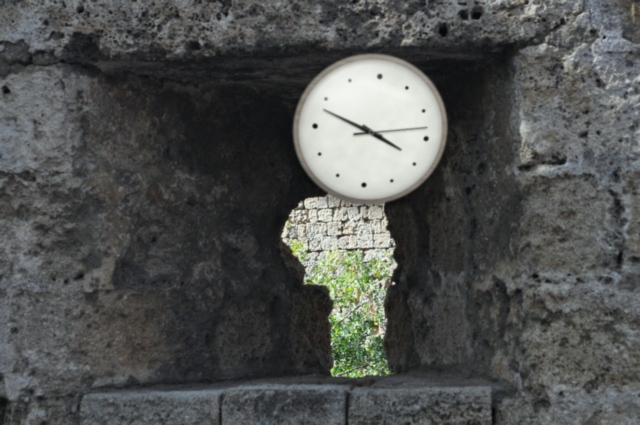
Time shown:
**3:48:13**
